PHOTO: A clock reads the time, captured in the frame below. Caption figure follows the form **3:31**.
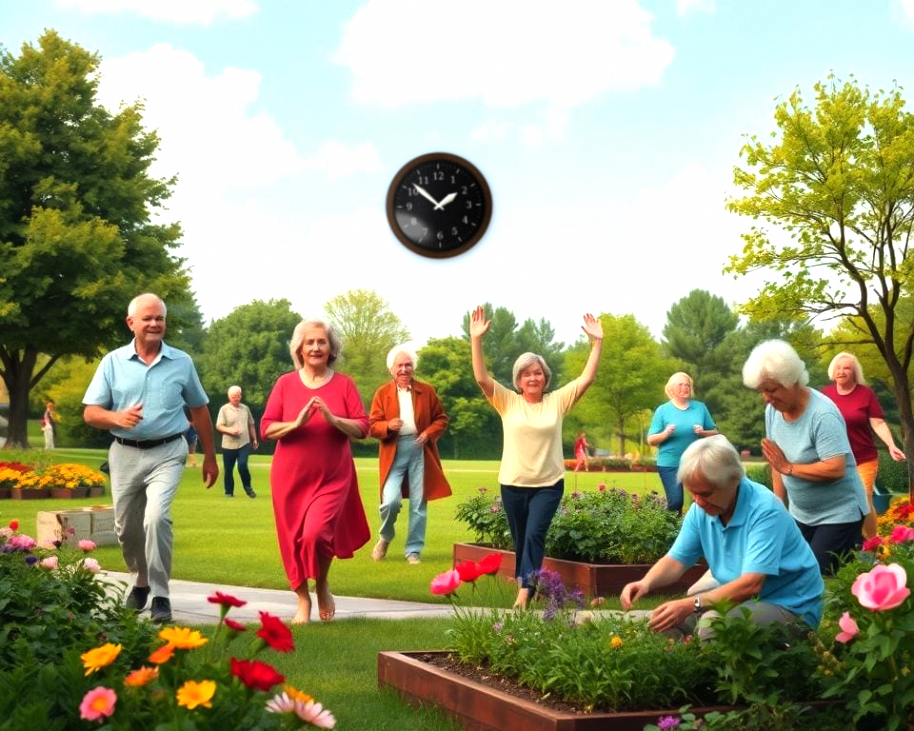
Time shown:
**1:52**
